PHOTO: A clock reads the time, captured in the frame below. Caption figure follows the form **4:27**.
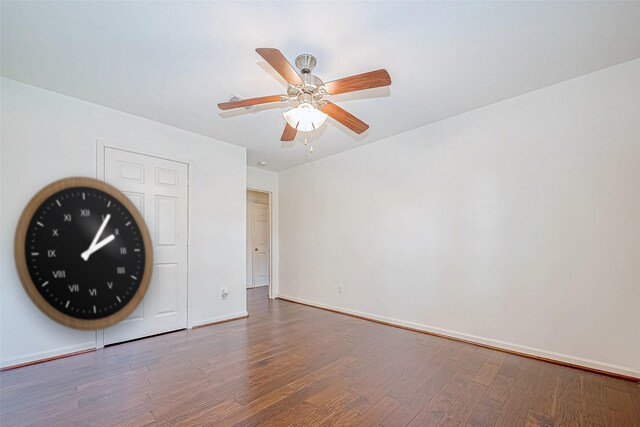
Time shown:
**2:06**
